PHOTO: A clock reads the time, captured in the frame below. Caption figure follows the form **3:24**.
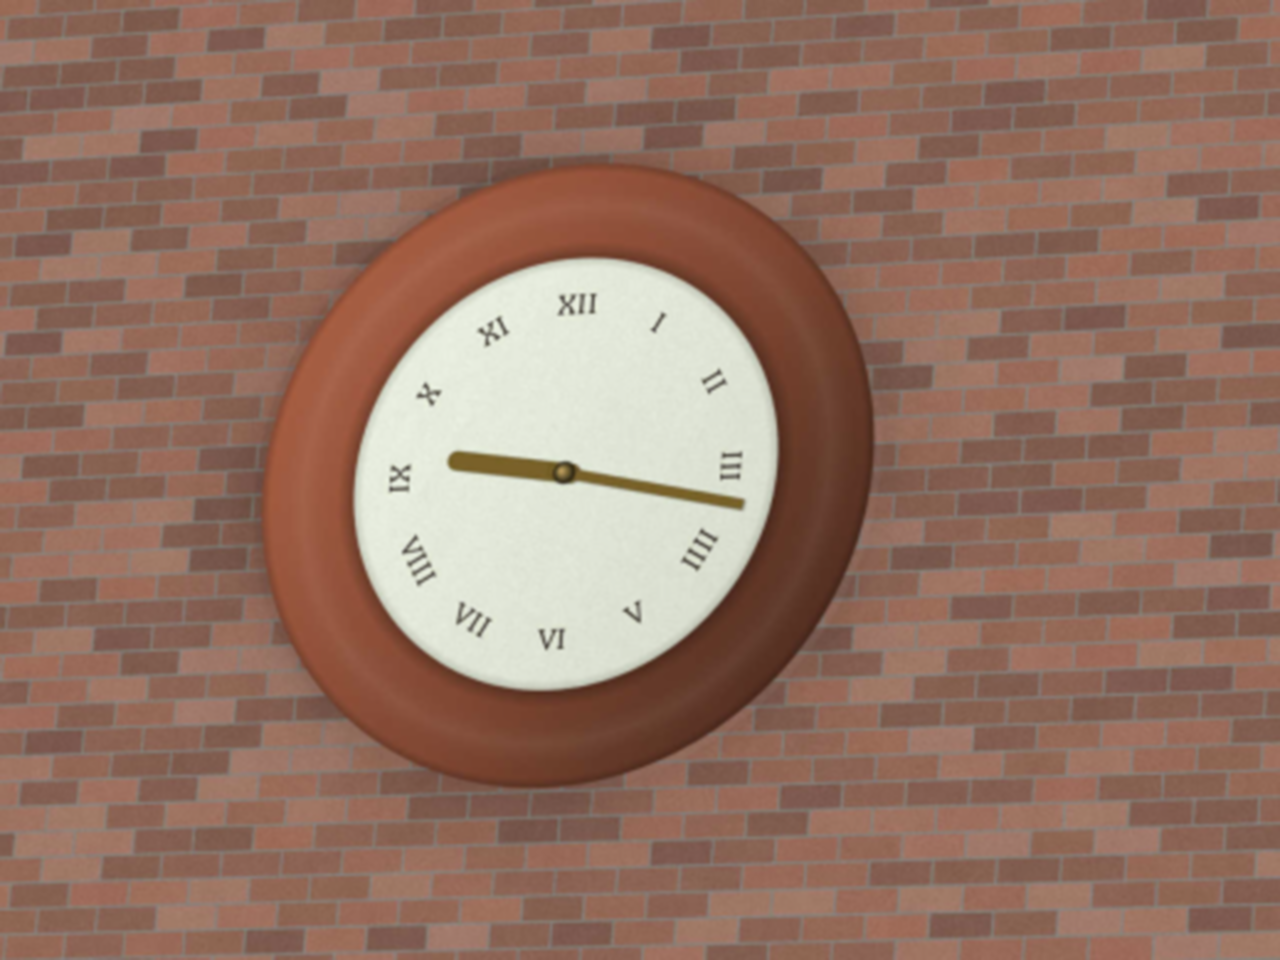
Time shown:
**9:17**
